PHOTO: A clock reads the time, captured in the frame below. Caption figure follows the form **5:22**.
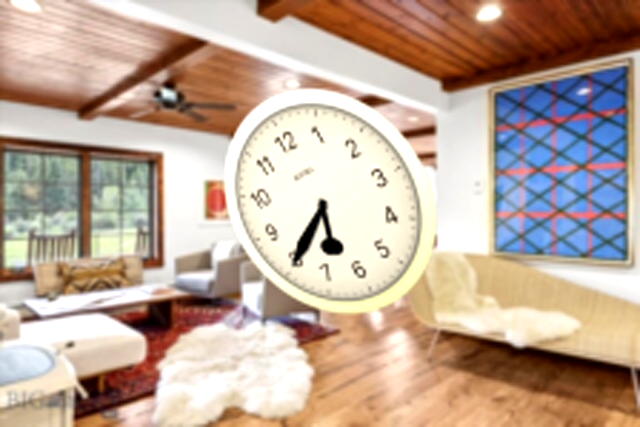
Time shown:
**6:40**
